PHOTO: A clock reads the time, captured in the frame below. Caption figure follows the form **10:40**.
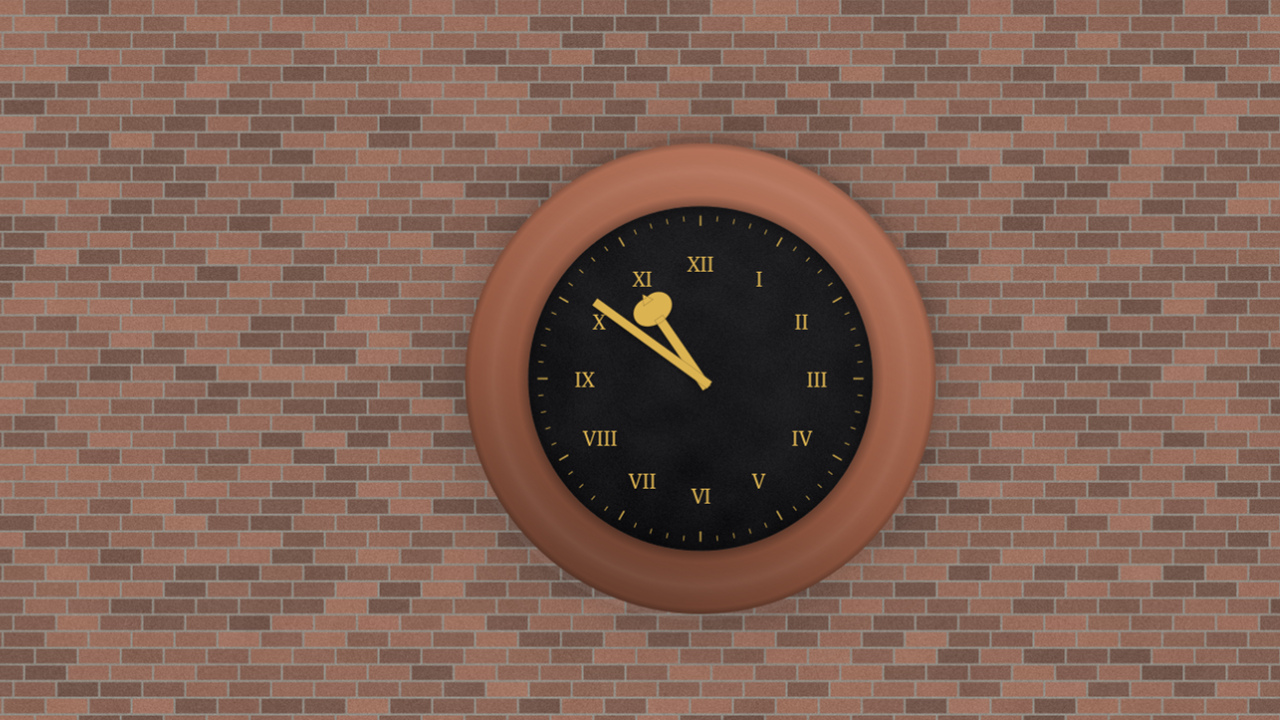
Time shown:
**10:51**
